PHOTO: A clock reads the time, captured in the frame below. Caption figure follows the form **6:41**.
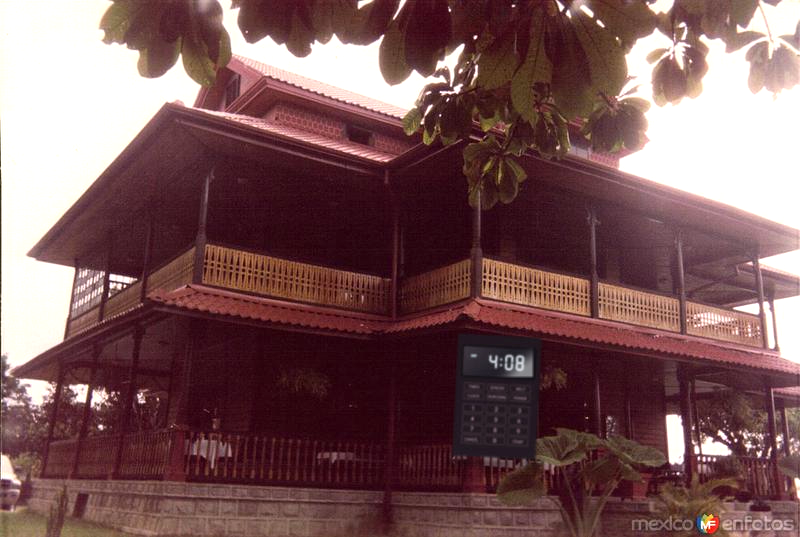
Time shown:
**4:08**
